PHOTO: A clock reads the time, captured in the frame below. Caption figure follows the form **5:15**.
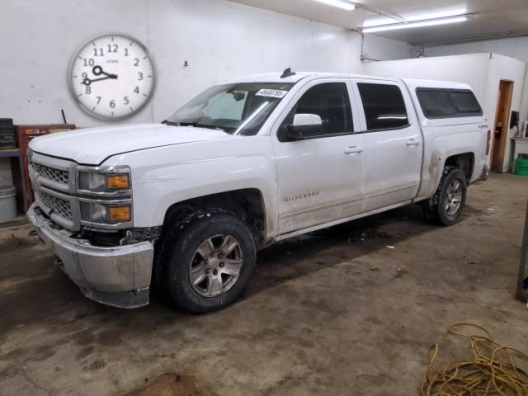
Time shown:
**9:43**
